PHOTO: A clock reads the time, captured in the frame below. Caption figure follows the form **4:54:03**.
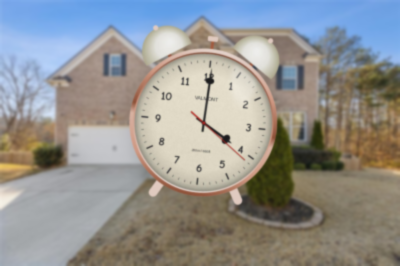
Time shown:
**4:00:21**
